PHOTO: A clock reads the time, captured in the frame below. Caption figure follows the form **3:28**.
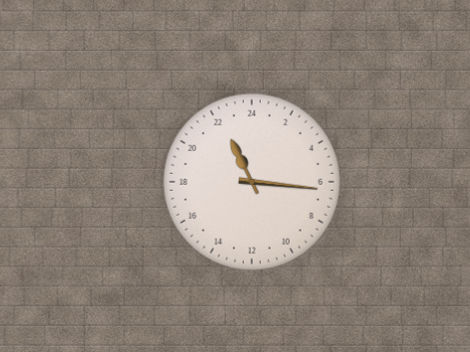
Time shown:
**22:16**
